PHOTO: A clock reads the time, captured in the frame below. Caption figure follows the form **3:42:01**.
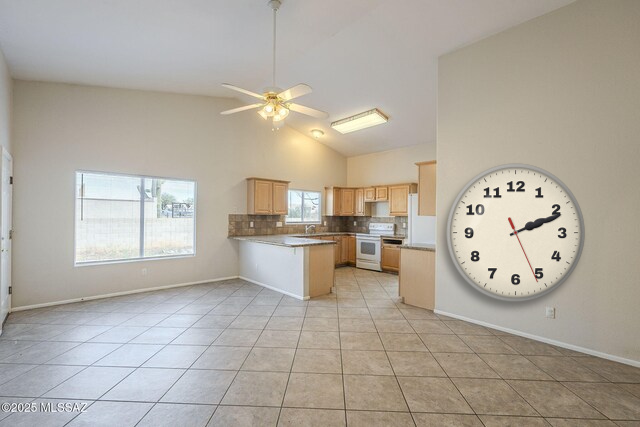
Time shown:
**2:11:26**
